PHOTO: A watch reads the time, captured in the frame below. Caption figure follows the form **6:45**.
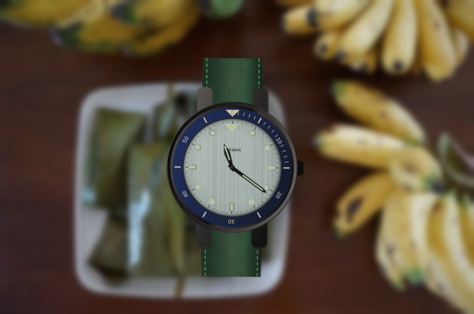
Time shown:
**11:21**
